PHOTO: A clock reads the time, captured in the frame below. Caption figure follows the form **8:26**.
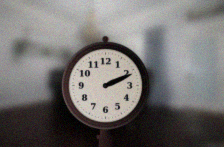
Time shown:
**2:11**
